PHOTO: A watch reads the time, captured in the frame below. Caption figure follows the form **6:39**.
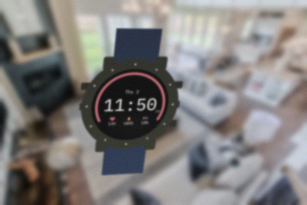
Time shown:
**11:50**
